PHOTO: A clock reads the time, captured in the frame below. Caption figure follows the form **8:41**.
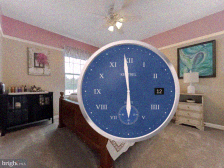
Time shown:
**5:59**
